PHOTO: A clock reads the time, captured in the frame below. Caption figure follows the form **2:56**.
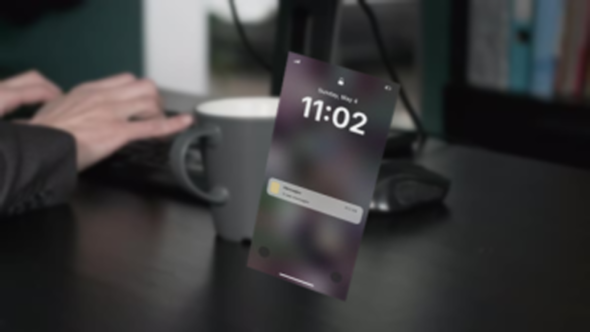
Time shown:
**11:02**
